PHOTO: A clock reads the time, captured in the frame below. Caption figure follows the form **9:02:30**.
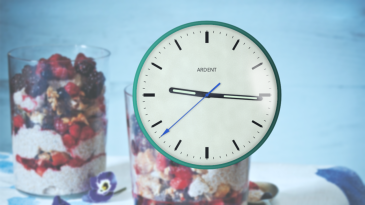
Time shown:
**9:15:38**
